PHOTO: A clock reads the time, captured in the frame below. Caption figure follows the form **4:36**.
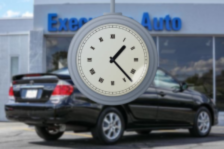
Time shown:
**1:23**
